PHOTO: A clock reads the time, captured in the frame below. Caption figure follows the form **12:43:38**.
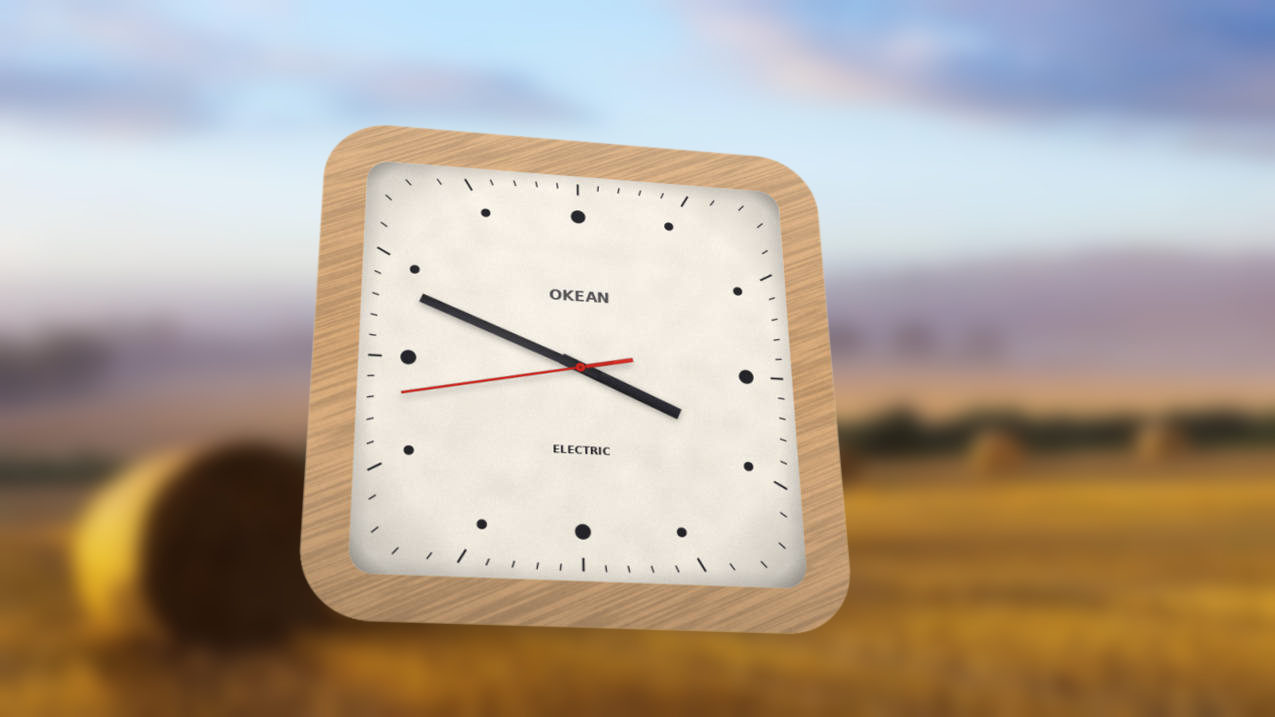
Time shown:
**3:48:43**
